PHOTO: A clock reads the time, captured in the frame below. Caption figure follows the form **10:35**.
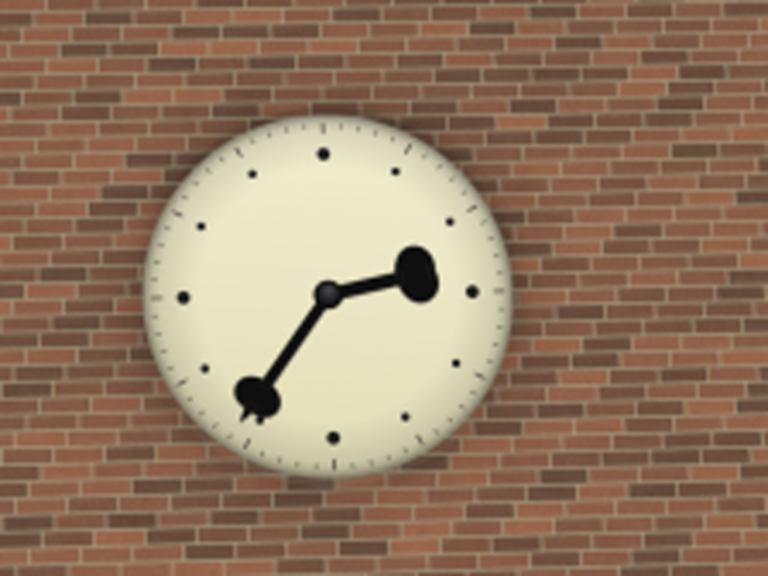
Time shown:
**2:36**
